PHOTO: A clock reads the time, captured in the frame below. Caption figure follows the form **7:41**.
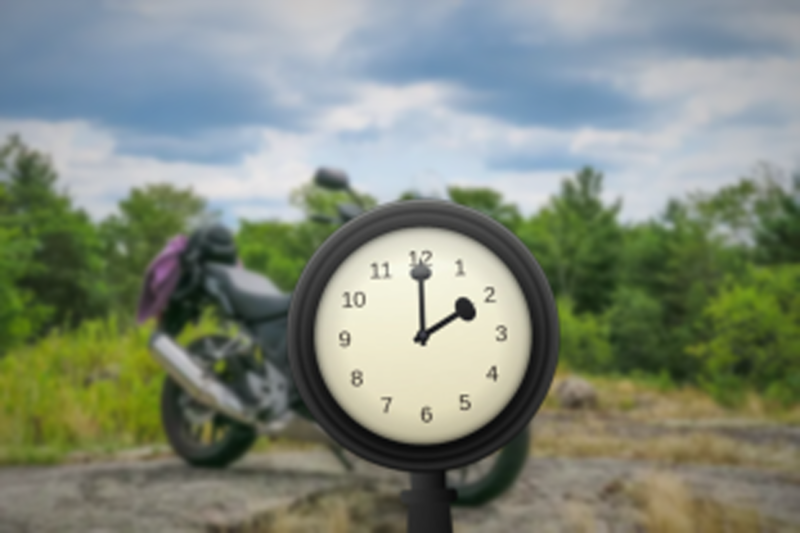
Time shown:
**2:00**
